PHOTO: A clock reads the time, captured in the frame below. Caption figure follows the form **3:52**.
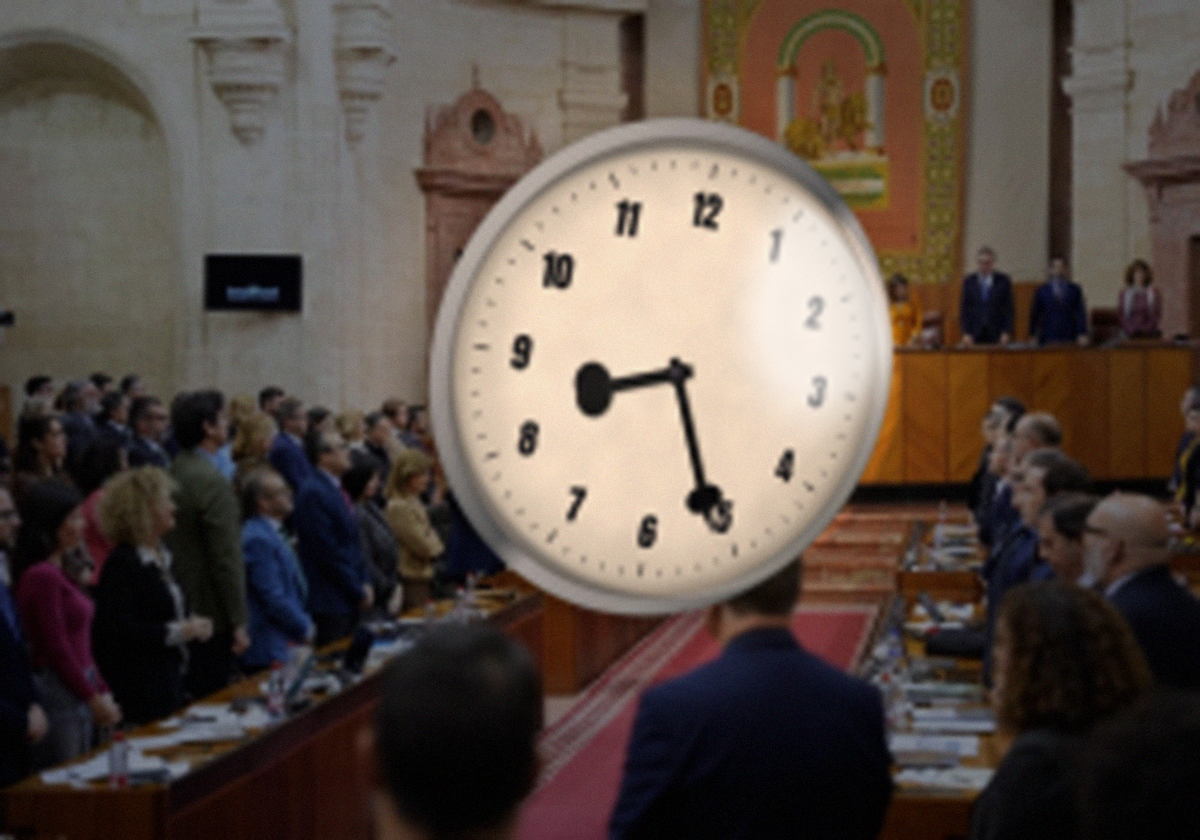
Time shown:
**8:26**
